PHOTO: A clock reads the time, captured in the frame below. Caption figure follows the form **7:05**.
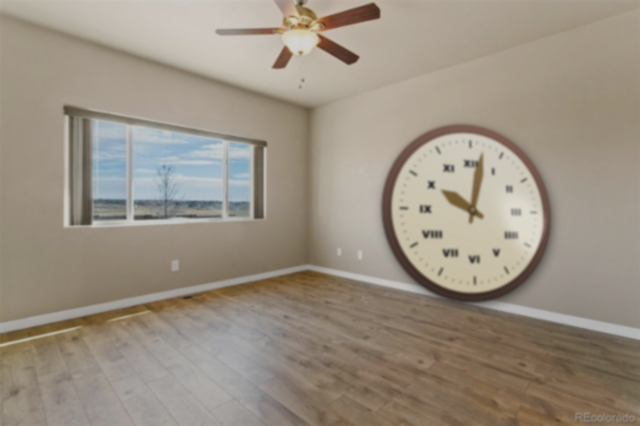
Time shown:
**10:02**
